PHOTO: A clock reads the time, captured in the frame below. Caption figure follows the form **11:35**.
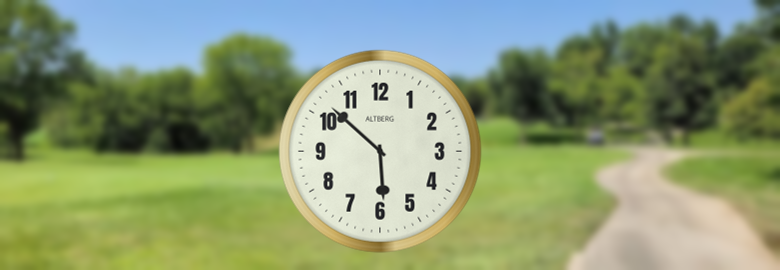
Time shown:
**5:52**
